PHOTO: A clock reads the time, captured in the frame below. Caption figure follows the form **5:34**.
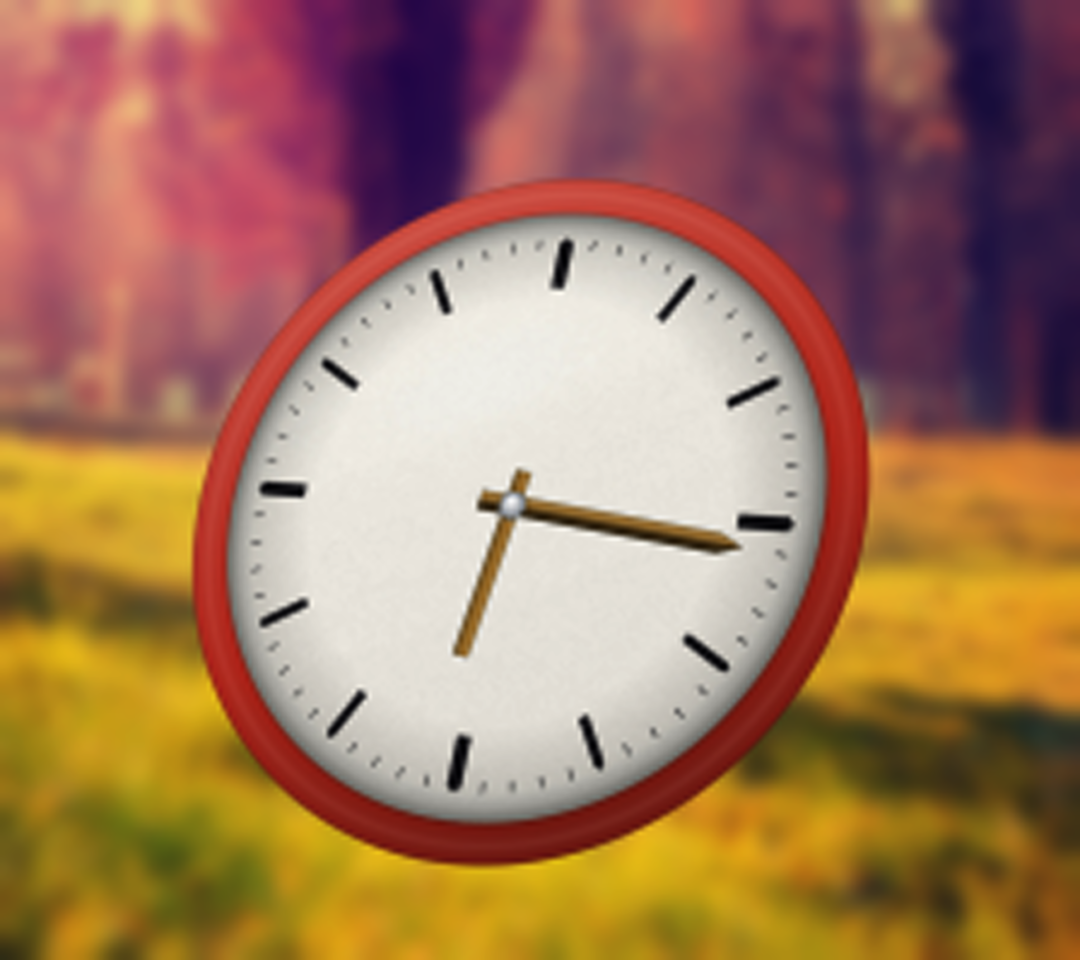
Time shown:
**6:16**
